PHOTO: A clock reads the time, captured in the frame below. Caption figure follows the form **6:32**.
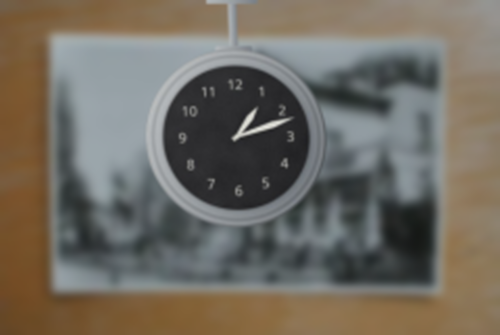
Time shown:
**1:12**
